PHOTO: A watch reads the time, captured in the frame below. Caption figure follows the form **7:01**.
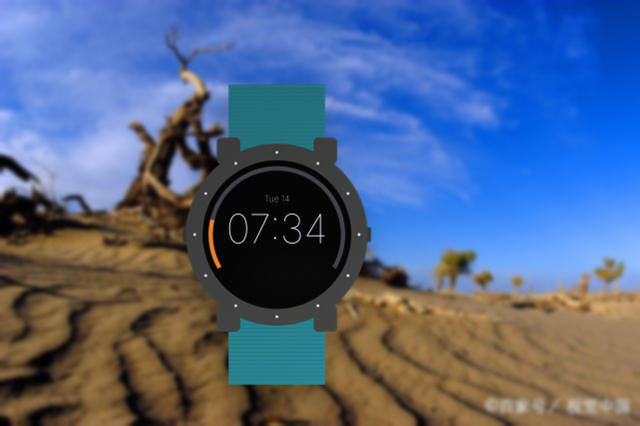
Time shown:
**7:34**
